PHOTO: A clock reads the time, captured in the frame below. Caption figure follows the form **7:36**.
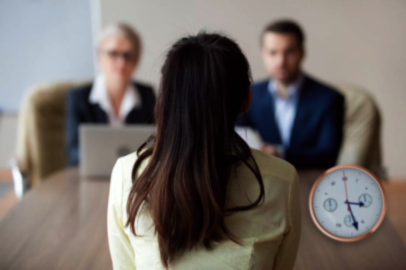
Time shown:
**3:28**
